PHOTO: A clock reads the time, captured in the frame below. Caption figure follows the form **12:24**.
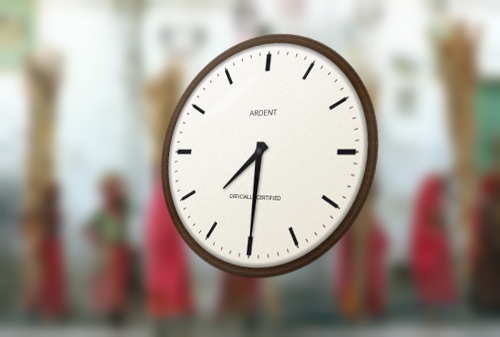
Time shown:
**7:30**
